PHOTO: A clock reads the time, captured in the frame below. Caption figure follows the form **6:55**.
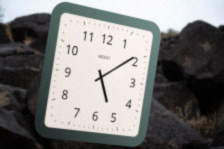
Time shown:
**5:09**
